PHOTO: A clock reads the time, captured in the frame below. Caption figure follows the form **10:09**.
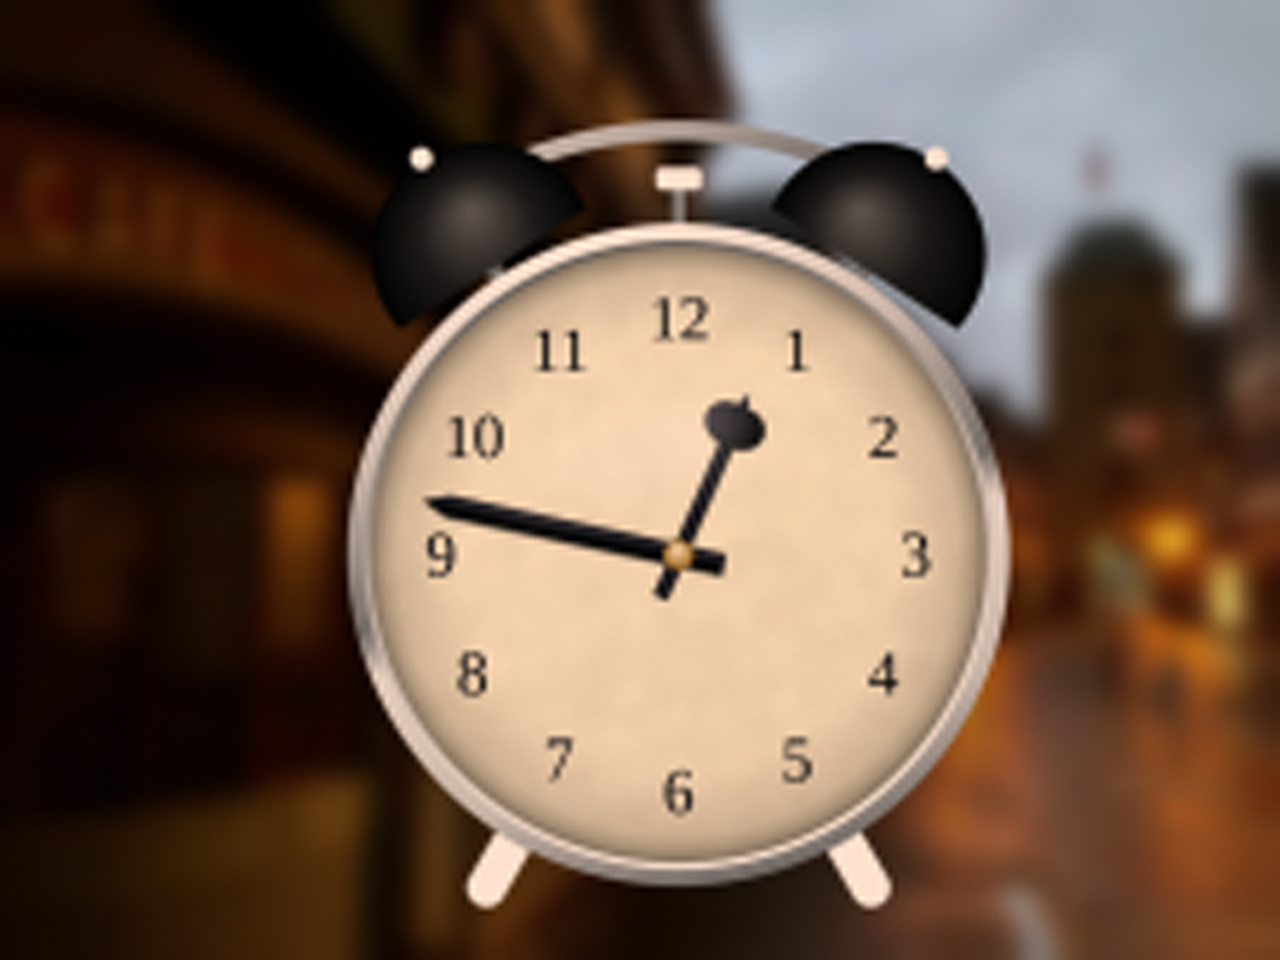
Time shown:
**12:47**
